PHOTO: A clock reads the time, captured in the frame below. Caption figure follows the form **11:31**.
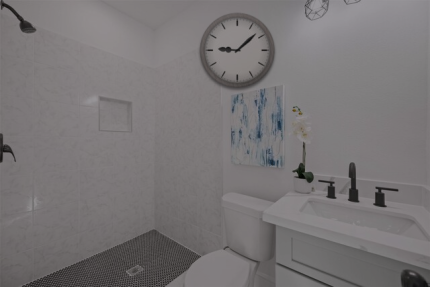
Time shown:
**9:08**
